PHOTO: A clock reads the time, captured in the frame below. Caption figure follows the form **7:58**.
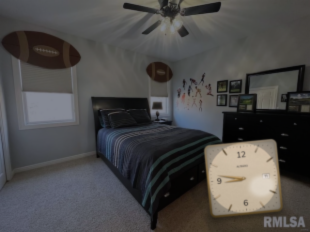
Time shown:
**8:47**
